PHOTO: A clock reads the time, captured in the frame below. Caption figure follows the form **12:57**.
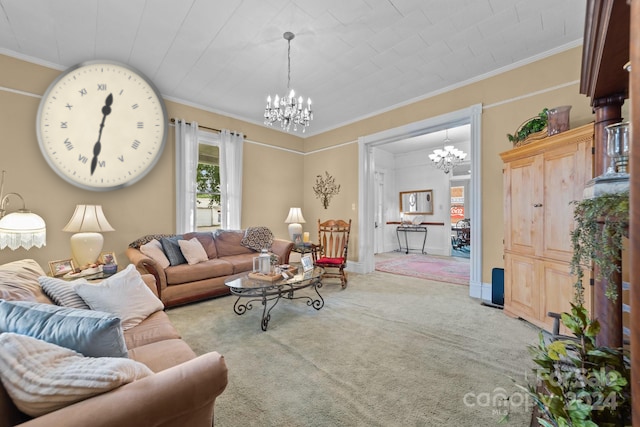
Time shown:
**12:32**
